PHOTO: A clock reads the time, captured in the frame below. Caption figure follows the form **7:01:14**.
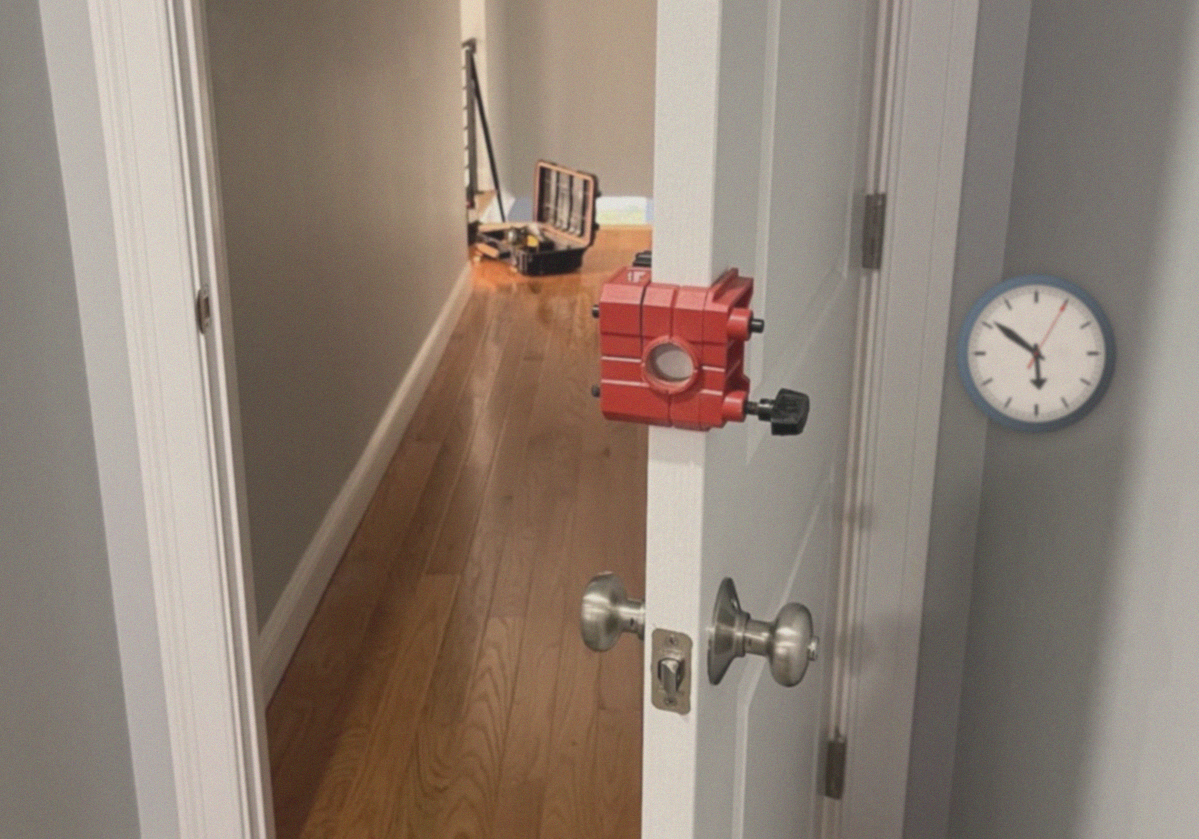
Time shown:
**5:51:05**
